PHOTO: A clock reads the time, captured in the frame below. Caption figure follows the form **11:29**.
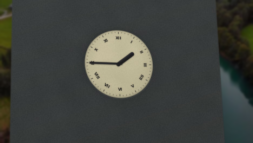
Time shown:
**1:45**
